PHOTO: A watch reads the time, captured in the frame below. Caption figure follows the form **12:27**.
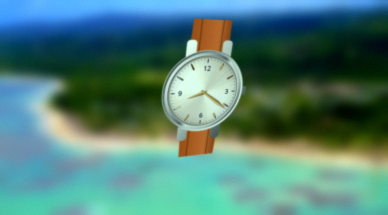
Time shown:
**8:21**
